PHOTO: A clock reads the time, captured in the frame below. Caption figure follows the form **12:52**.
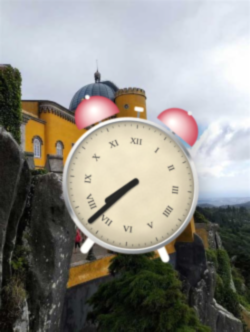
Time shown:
**7:37**
